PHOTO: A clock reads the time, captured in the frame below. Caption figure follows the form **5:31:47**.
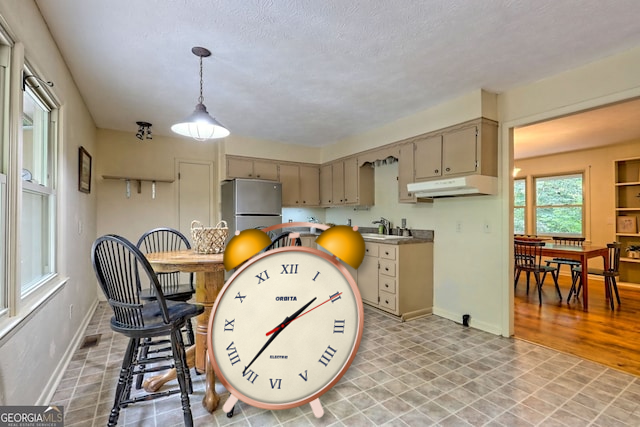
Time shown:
**1:36:10**
